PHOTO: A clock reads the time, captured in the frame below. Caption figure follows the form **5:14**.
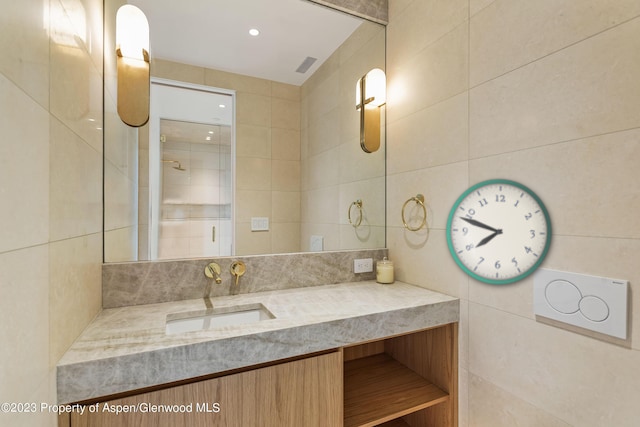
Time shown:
**7:48**
